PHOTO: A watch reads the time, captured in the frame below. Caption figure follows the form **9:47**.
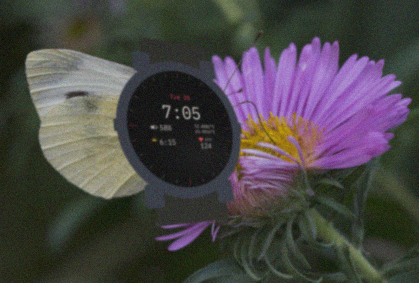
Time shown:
**7:05**
